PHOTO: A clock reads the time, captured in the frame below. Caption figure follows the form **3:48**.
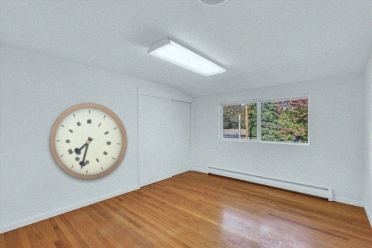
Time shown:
**7:32**
